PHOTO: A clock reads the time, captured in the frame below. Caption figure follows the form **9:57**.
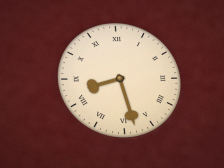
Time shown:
**8:28**
